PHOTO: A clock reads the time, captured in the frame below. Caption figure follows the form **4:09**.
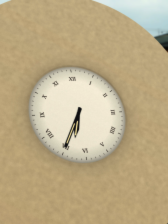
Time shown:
**6:35**
